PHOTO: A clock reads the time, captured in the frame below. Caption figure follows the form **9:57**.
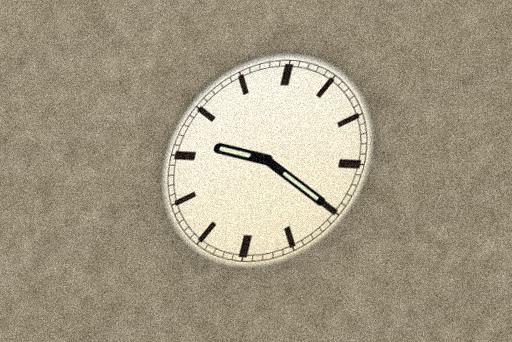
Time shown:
**9:20**
